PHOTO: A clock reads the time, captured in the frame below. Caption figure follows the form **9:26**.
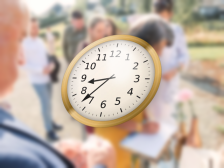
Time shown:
**8:37**
